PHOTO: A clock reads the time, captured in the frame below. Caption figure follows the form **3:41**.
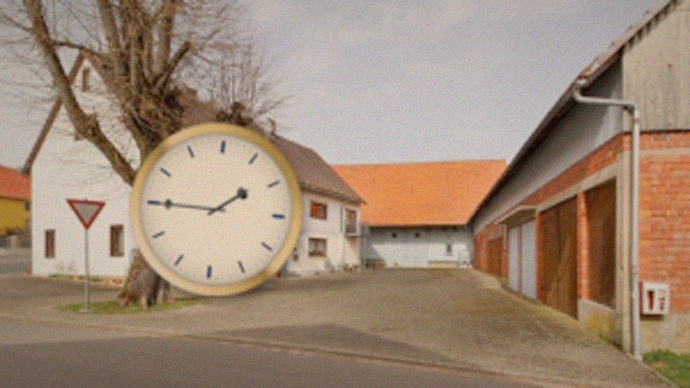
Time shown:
**1:45**
